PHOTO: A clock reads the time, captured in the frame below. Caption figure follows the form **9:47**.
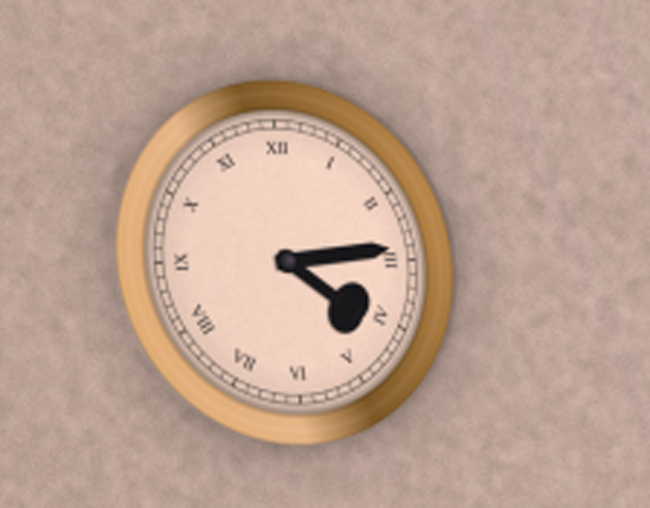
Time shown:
**4:14**
